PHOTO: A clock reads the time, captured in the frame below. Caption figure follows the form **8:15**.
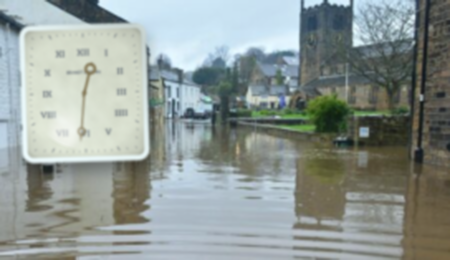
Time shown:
**12:31**
